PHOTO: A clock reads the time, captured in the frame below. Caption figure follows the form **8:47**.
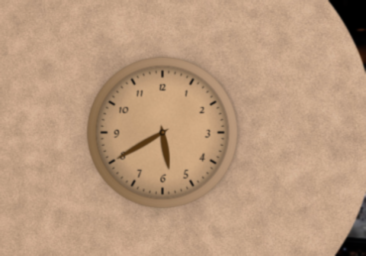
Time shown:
**5:40**
